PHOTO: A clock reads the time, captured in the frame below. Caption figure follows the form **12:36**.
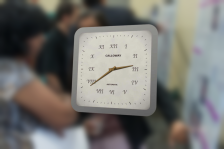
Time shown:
**2:39**
